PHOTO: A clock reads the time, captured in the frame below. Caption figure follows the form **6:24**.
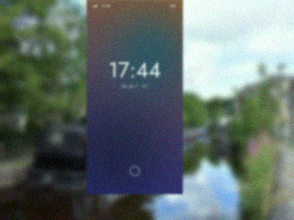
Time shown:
**17:44**
